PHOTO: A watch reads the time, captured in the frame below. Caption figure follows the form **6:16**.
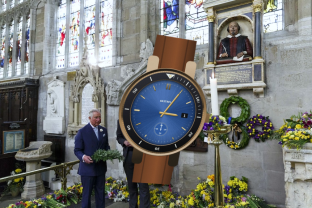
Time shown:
**3:05**
